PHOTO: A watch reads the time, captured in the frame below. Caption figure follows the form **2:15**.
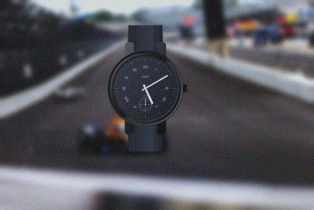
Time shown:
**5:10**
